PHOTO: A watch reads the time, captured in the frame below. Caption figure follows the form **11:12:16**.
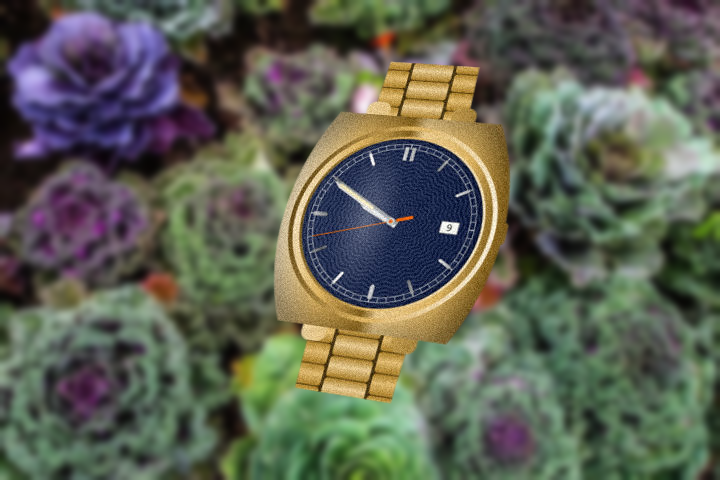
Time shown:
**9:49:42**
